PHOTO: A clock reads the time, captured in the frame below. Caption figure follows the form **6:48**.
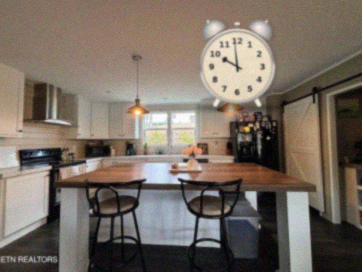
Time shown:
**9:59**
